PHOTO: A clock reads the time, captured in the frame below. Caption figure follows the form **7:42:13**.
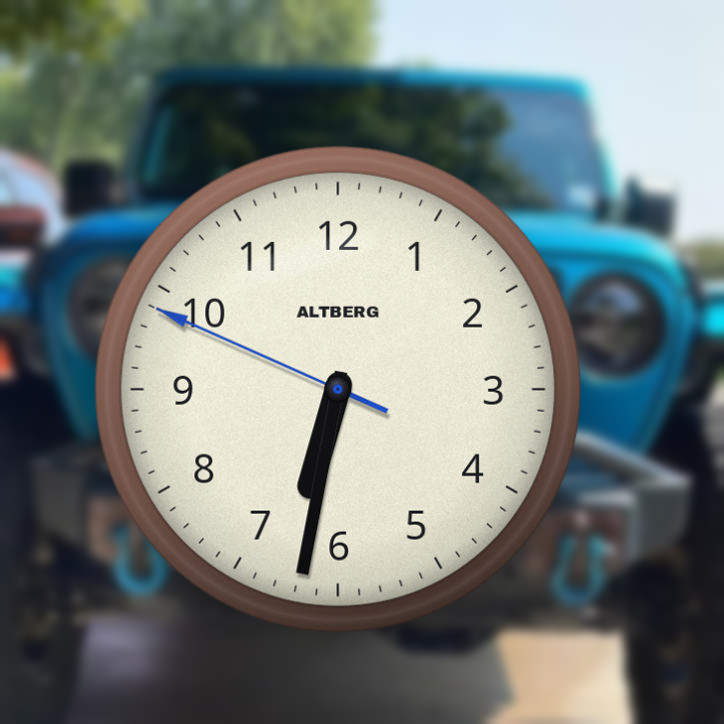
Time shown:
**6:31:49**
